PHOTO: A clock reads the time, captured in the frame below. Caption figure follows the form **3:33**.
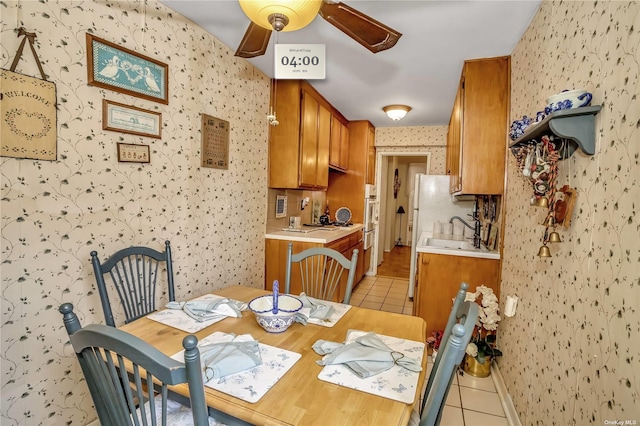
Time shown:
**4:00**
